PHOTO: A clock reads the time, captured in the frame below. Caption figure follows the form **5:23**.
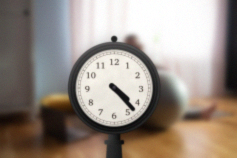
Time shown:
**4:23**
